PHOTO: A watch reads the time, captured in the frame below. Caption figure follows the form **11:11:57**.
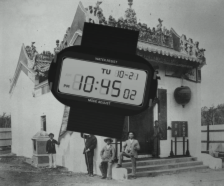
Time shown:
**10:45:02**
